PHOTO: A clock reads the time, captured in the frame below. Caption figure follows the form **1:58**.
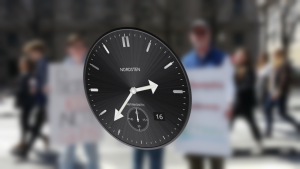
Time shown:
**2:37**
